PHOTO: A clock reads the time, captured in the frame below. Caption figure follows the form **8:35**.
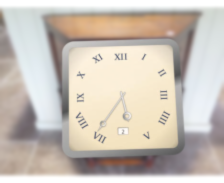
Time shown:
**5:36**
